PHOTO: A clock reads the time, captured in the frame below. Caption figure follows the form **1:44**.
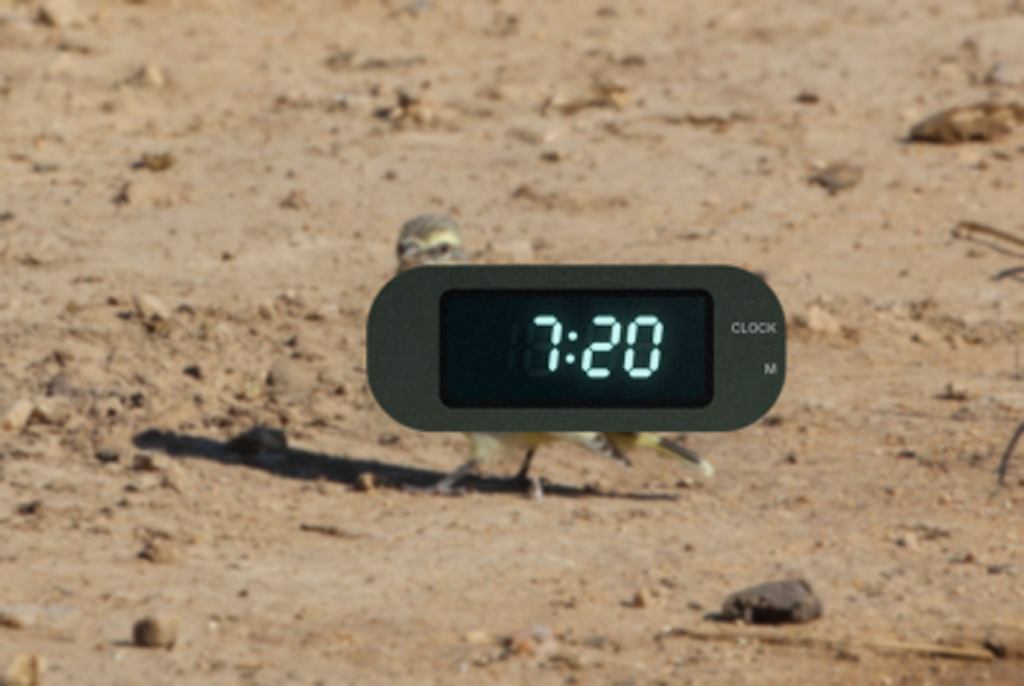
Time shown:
**7:20**
